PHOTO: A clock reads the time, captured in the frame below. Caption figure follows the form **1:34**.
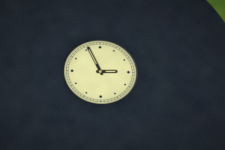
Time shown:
**2:56**
